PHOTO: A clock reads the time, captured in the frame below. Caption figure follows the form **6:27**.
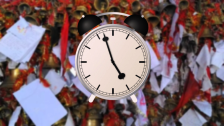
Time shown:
**4:57**
